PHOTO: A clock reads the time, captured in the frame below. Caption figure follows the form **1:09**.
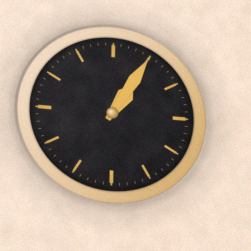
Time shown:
**1:05**
